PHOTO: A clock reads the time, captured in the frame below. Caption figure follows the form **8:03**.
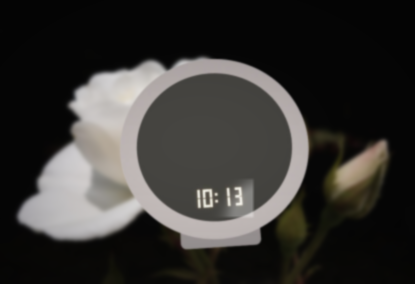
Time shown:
**10:13**
